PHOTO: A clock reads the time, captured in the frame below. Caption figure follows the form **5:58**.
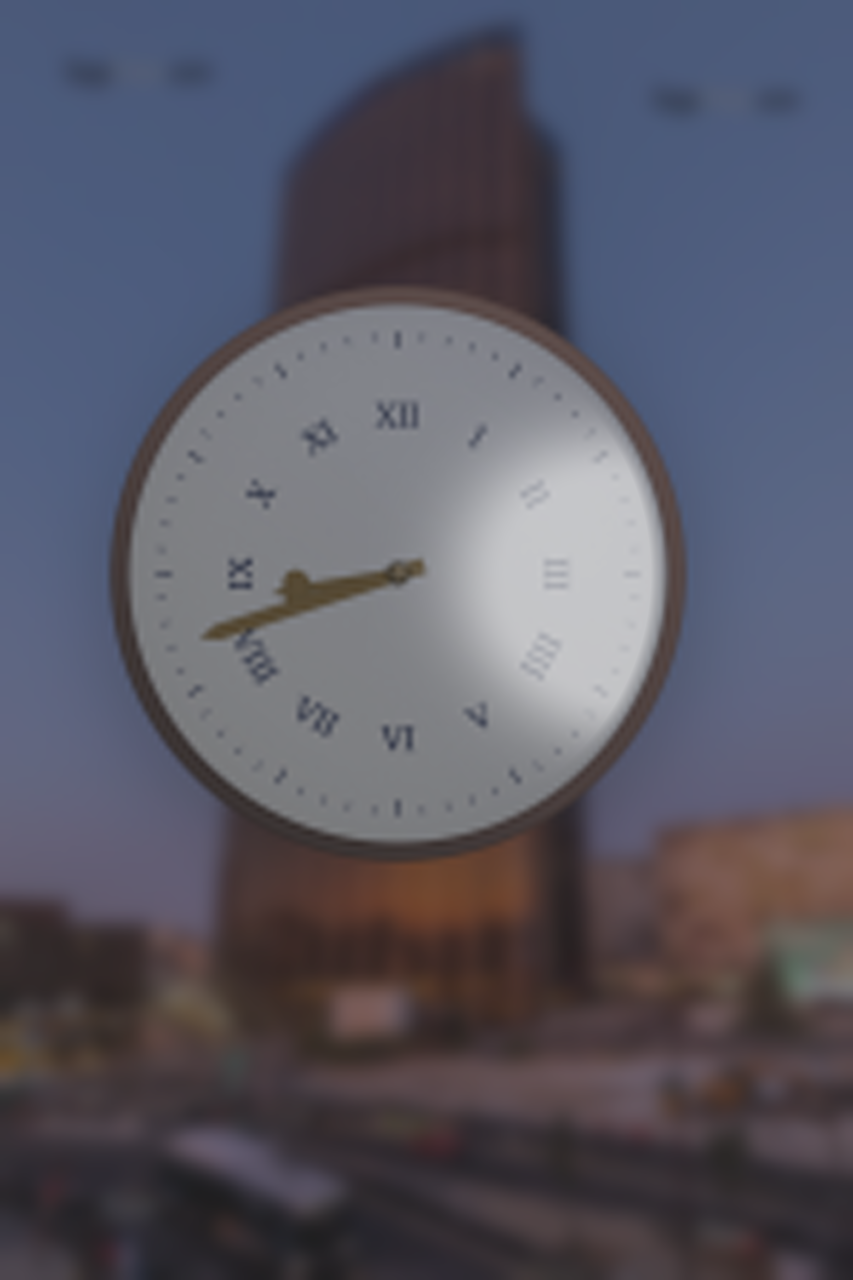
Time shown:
**8:42**
